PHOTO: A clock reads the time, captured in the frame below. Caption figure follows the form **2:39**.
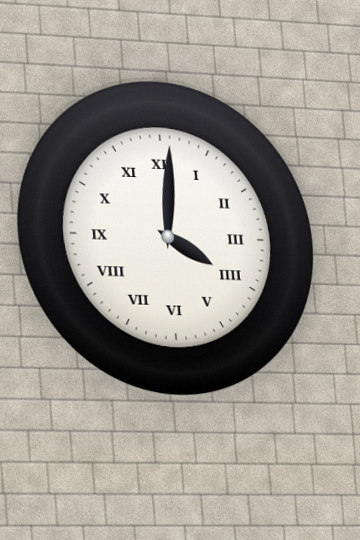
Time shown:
**4:01**
